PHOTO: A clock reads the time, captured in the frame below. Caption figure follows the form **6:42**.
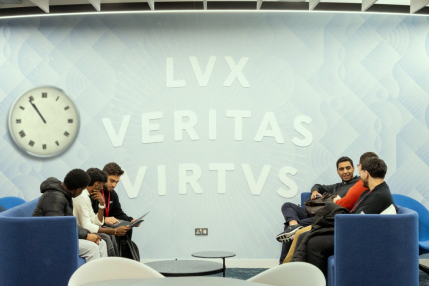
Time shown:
**10:54**
